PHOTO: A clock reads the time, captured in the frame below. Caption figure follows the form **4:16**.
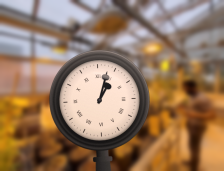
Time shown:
**1:03**
